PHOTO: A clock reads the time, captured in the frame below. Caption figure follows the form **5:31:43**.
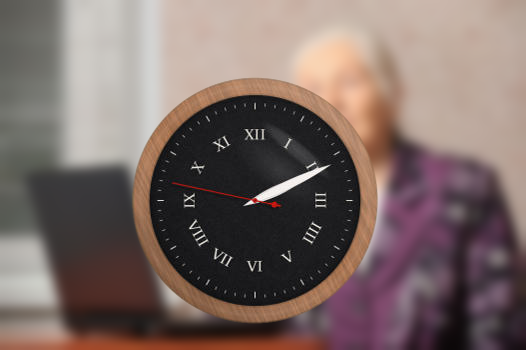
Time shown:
**2:10:47**
